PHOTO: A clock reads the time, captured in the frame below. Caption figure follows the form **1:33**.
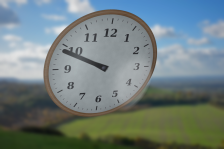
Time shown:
**9:49**
